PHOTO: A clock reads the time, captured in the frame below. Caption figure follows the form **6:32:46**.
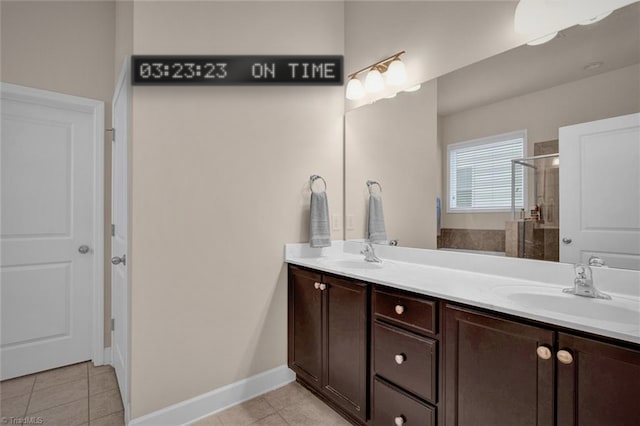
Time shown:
**3:23:23**
